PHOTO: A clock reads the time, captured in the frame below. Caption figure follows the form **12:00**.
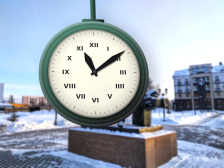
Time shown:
**11:09**
